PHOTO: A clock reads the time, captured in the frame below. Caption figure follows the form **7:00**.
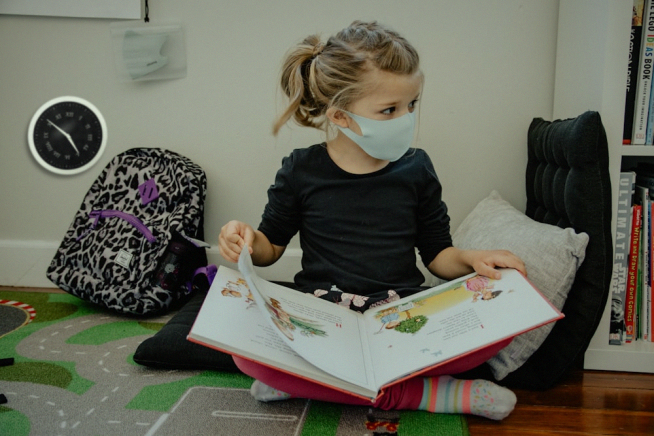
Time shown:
**4:51**
